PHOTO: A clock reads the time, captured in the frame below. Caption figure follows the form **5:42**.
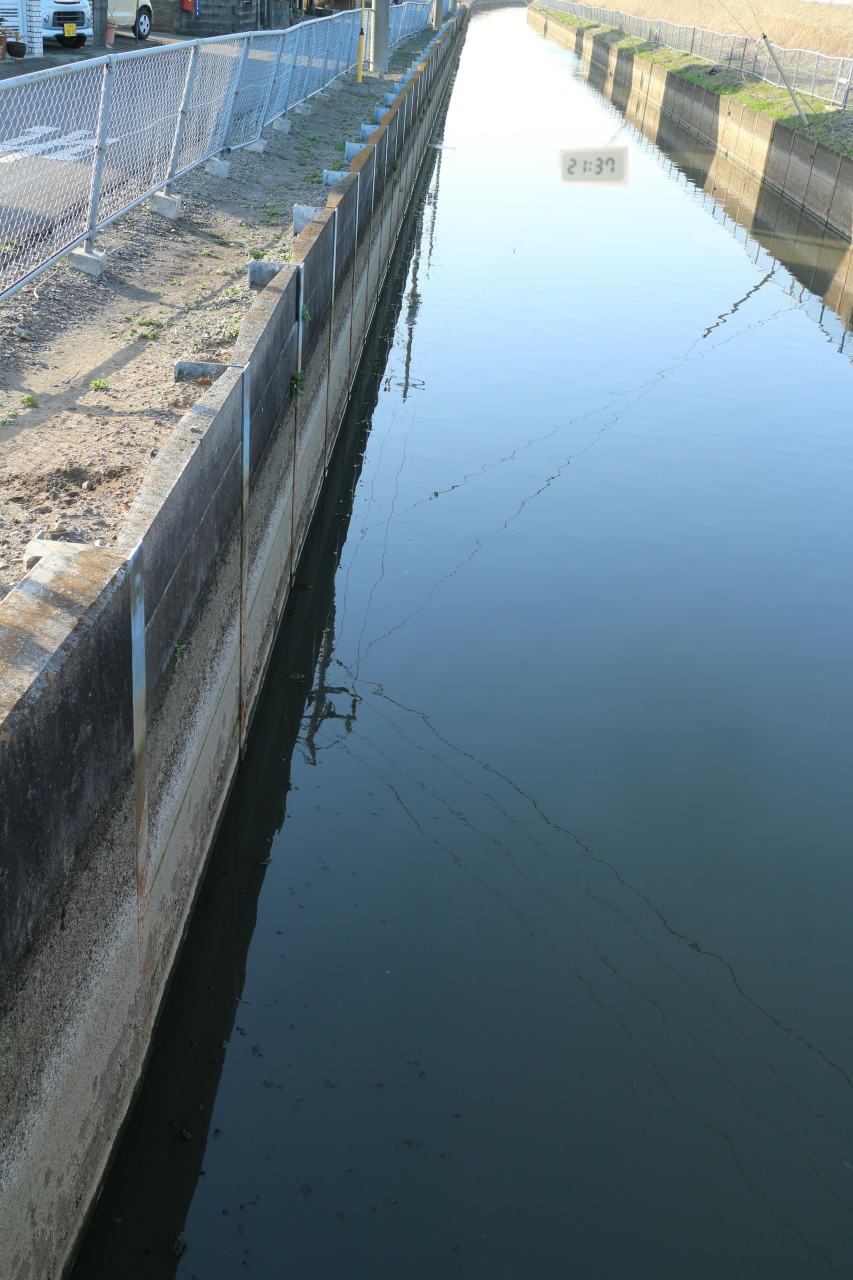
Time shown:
**21:37**
